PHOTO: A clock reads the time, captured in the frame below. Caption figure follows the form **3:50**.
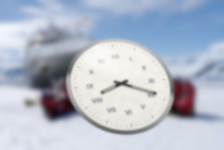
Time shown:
**8:19**
